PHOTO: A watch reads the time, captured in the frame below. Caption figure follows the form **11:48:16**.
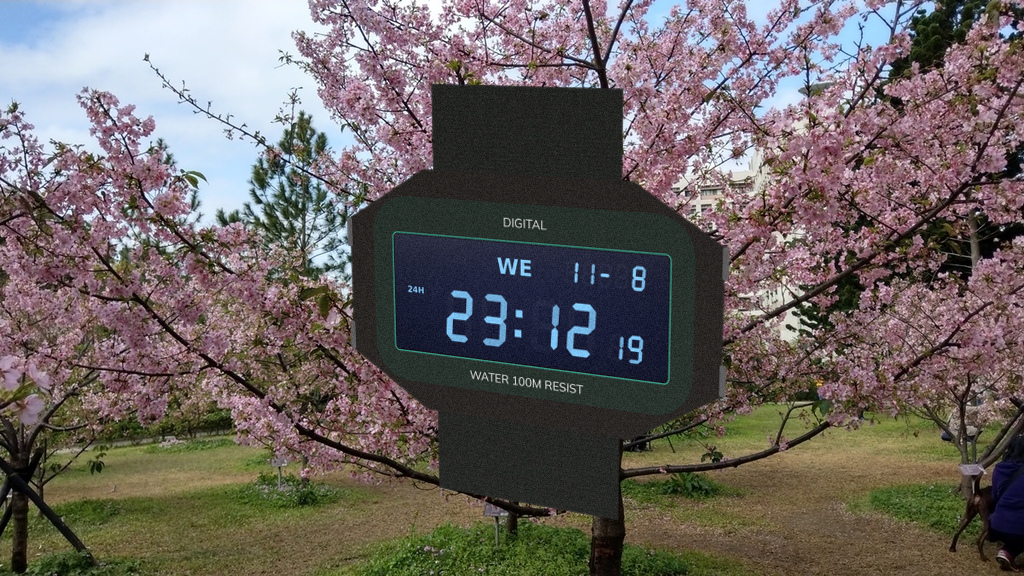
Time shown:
**23:12:19**
